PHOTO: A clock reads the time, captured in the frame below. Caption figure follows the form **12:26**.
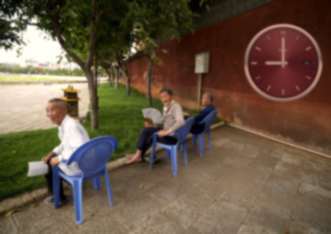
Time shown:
**9:00**
